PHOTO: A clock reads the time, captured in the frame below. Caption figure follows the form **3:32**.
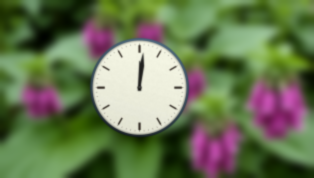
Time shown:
**12:01**
